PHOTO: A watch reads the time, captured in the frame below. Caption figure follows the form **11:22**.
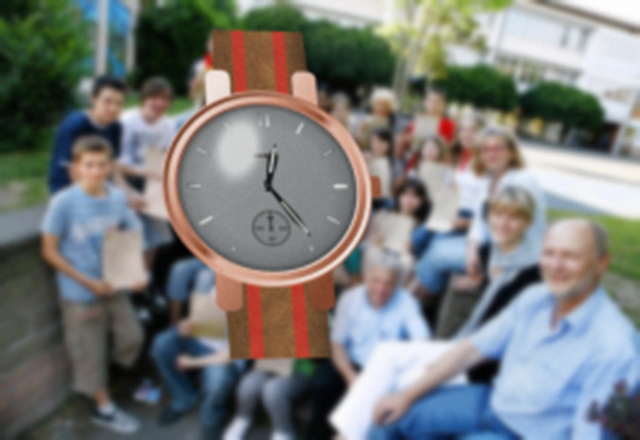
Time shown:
**12:24**
